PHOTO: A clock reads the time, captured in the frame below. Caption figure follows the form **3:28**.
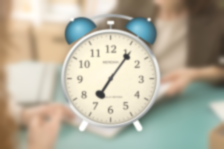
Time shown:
**7:06**
